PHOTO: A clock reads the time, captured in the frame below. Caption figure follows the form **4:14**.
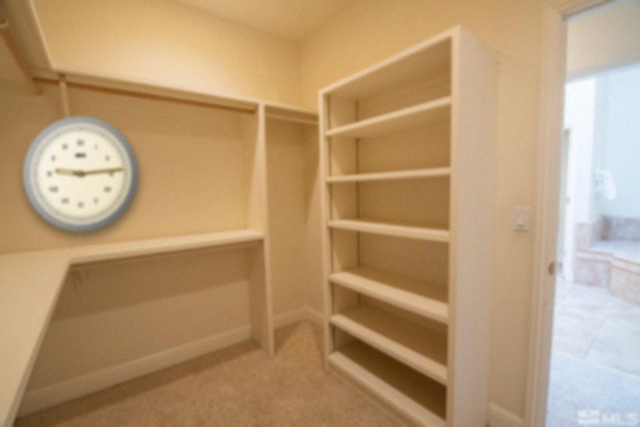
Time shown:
**9:14**
